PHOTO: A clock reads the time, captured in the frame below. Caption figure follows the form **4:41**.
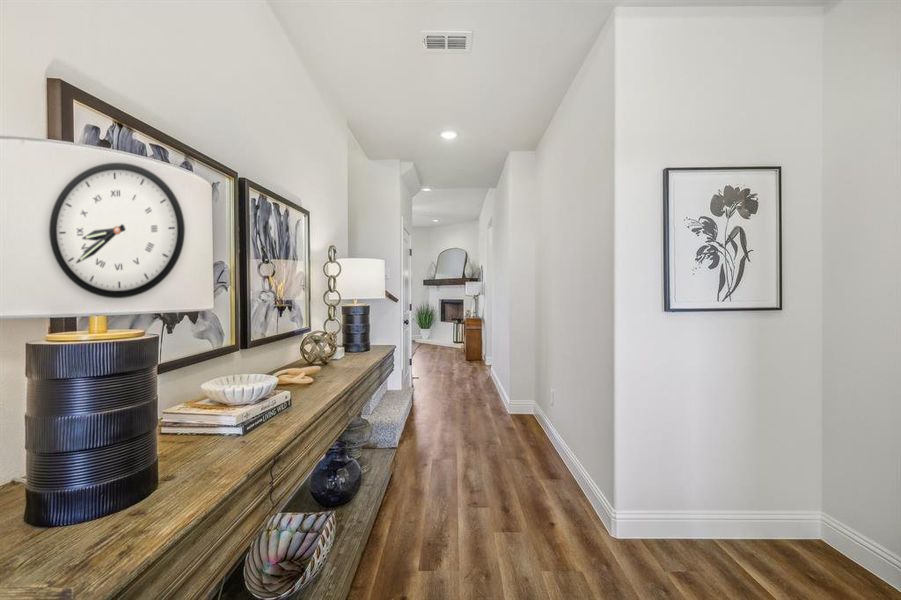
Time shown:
**8:39**
